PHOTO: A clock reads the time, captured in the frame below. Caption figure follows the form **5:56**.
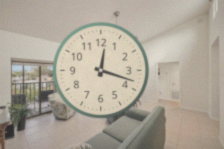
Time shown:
**12:18**
